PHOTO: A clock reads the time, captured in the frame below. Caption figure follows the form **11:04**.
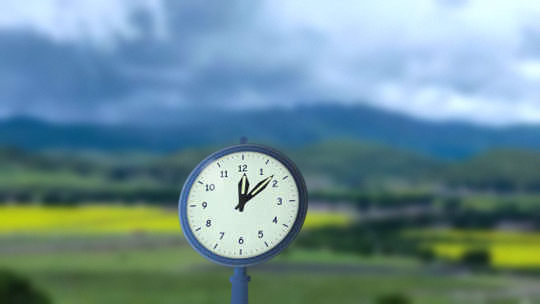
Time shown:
**12:08**
